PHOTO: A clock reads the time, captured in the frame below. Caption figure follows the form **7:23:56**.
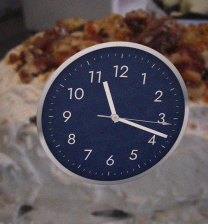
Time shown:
**11:18:16**
